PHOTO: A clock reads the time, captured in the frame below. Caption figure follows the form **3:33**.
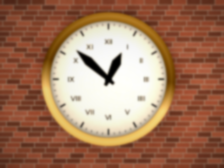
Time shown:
**12:52**
